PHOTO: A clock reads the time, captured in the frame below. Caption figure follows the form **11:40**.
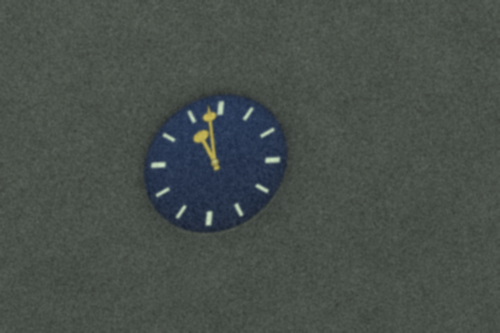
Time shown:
**10:58**
